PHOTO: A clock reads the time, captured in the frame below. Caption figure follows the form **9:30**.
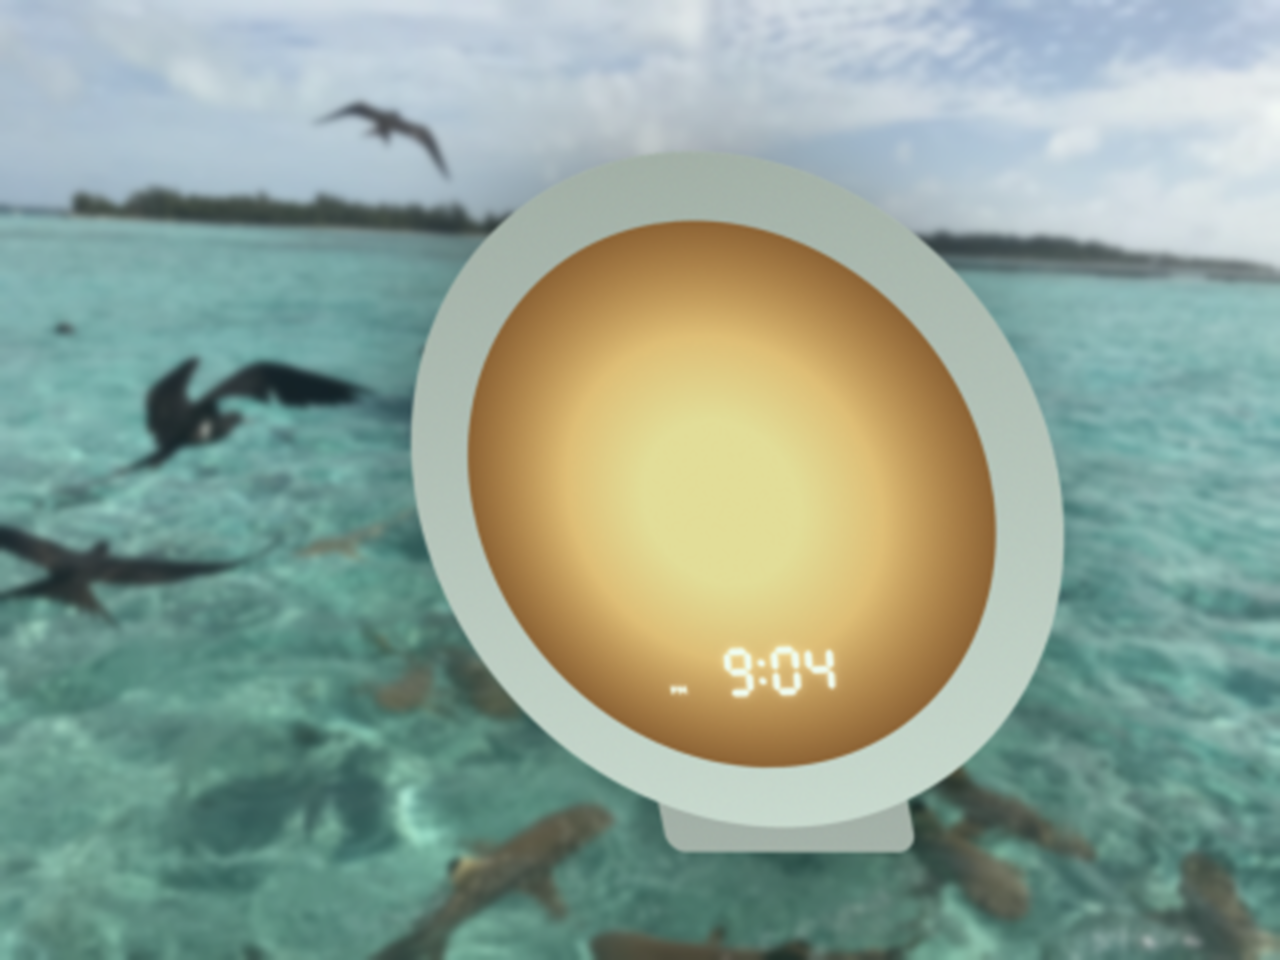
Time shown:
**9:04**
